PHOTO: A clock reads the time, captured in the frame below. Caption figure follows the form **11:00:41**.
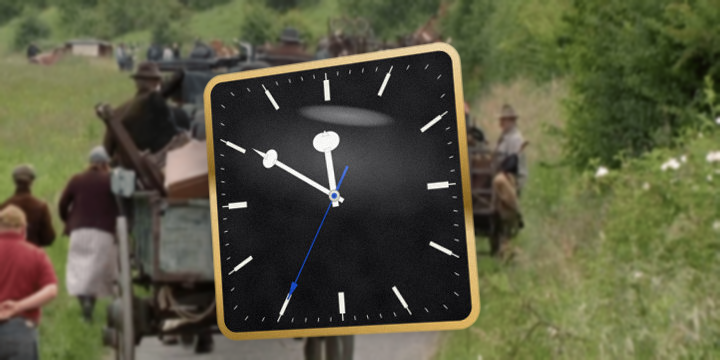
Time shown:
**11:50:35**
